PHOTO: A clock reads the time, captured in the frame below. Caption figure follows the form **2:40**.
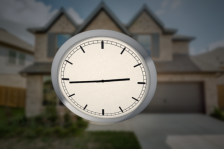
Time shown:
**2:44**
